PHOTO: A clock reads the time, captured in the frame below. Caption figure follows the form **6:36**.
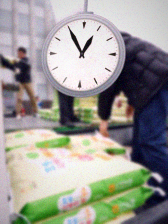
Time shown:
**12:55**
